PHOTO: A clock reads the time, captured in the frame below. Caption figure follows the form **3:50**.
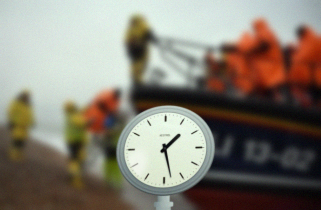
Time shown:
**1:28**
